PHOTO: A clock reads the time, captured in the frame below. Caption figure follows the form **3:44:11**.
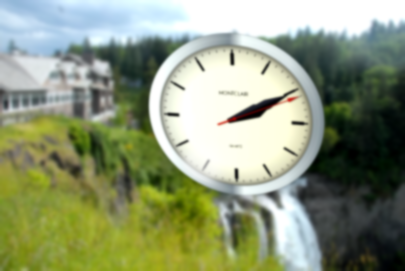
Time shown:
**2:10:11**
